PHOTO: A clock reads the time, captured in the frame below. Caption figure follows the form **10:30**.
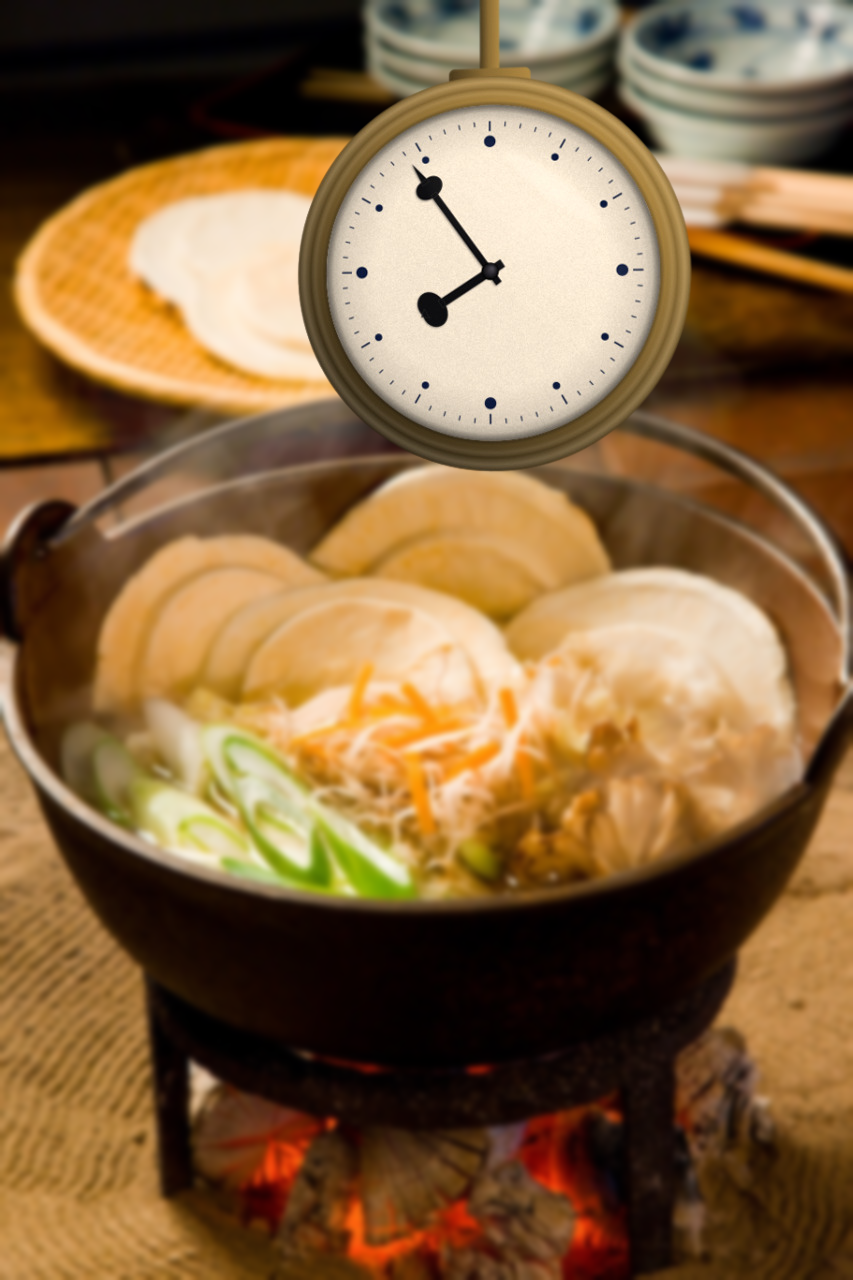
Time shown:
**7:54**
